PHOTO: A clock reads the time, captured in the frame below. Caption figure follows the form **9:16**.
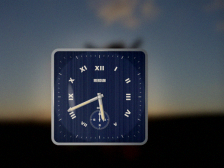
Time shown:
**5:41**
